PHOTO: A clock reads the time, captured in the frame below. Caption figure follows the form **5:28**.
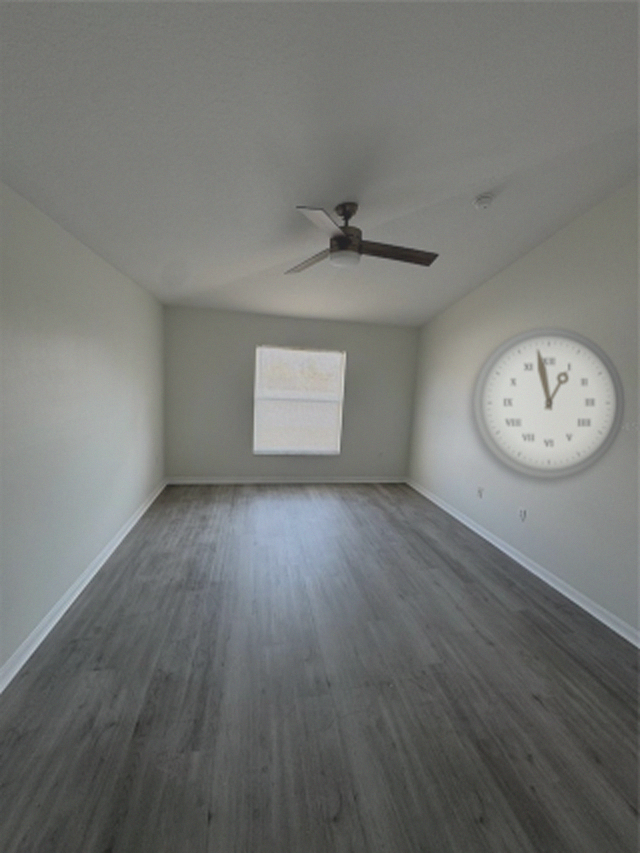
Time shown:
**12:58**
